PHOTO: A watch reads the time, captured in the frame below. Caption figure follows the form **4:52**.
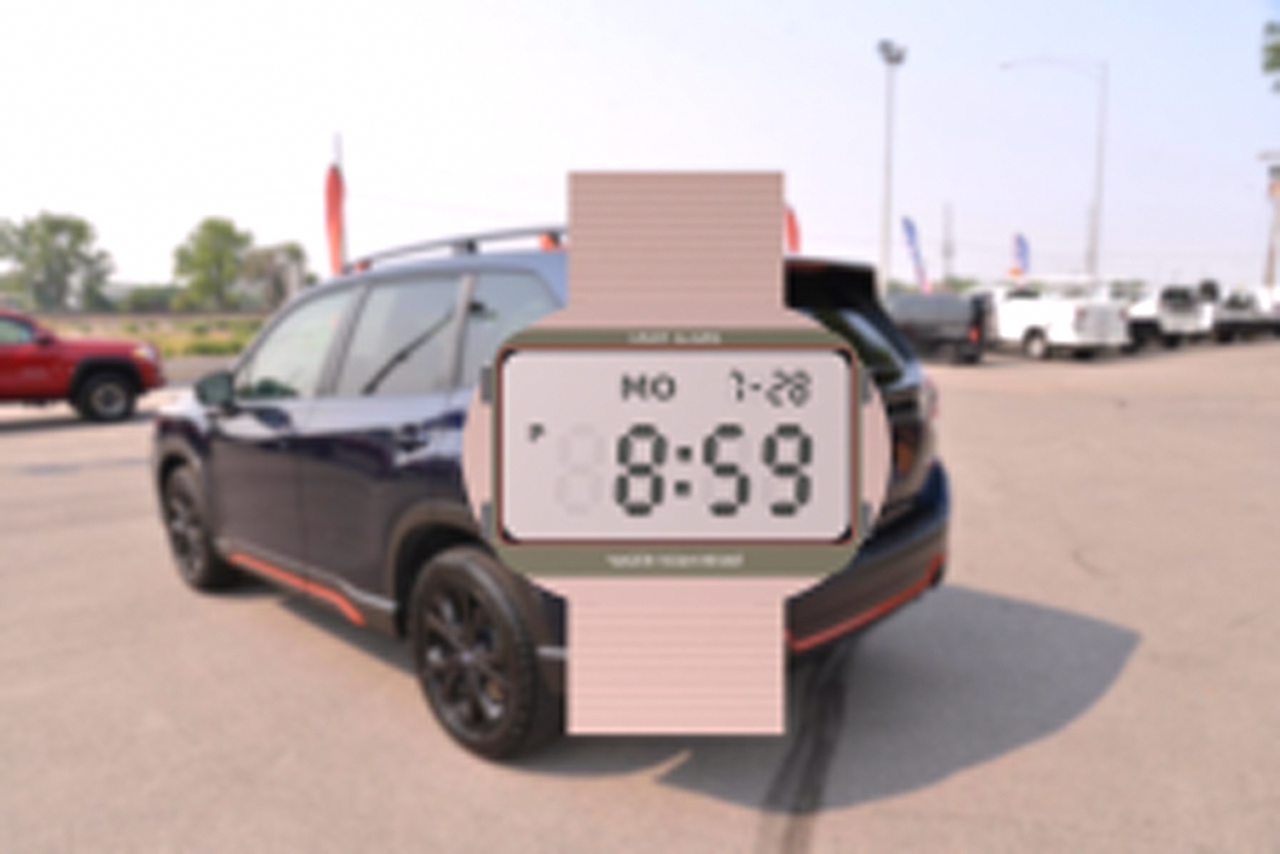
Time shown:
**8:59**
